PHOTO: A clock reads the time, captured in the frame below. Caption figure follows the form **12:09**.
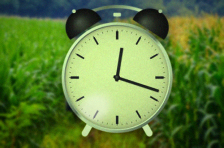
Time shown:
**12:18**
